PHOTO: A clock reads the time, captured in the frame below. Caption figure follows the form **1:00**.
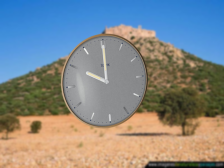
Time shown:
**10:00**
